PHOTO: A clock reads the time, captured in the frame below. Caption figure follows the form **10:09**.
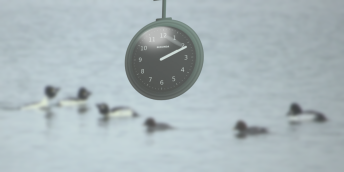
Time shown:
**2:11**
